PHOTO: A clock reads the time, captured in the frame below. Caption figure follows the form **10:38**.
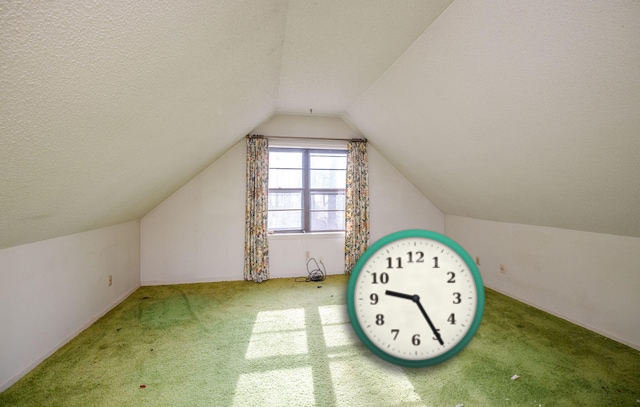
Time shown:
**9:25**
